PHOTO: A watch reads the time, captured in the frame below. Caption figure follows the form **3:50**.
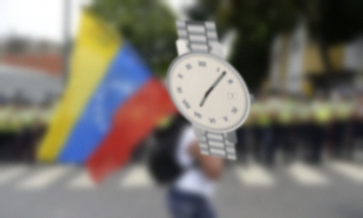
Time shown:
**7:07**
